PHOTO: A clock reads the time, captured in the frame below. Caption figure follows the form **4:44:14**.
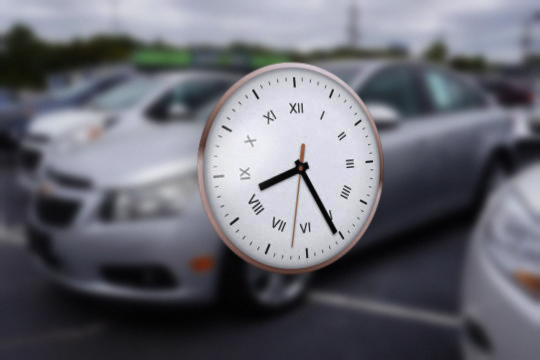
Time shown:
**8:25:32**
